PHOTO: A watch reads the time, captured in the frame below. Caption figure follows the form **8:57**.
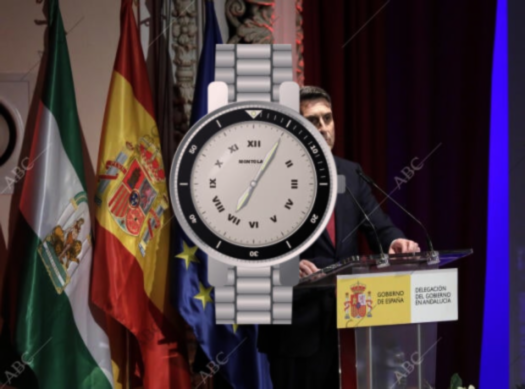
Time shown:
**7:05**
